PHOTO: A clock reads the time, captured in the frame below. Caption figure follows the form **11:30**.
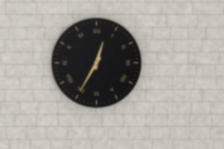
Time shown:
**12:35**
